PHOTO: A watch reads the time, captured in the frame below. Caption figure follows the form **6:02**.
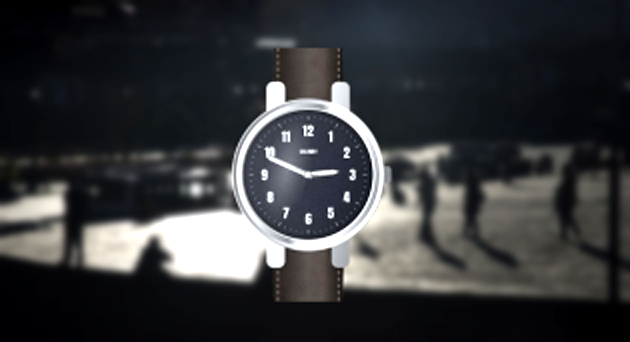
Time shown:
**2:49**
